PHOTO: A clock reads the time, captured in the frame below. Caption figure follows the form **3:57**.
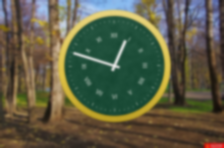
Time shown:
**12:48**
